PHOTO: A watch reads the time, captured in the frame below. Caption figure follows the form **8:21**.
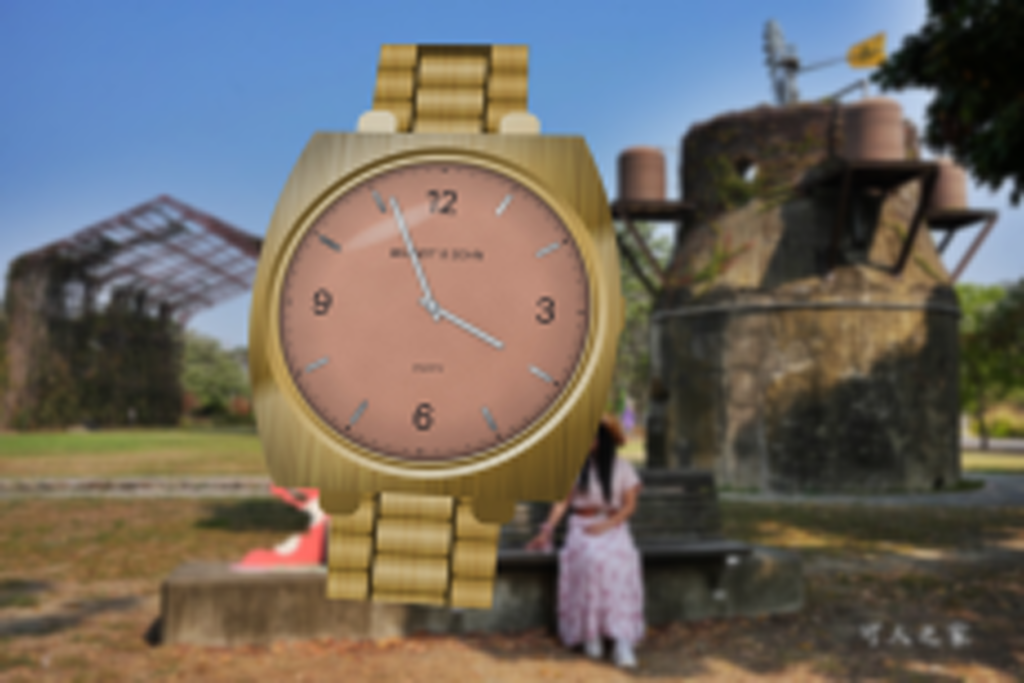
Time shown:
**3:56**
